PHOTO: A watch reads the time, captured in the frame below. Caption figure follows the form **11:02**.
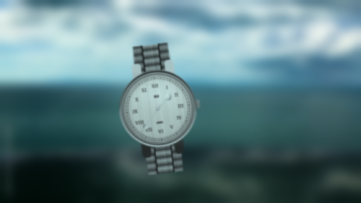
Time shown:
**1:37**
